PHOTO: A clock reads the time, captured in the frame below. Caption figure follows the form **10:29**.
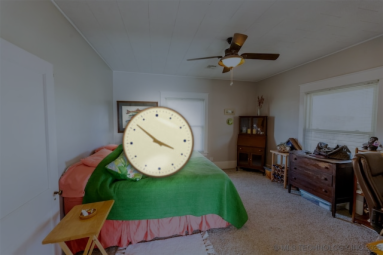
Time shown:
**3:52**
